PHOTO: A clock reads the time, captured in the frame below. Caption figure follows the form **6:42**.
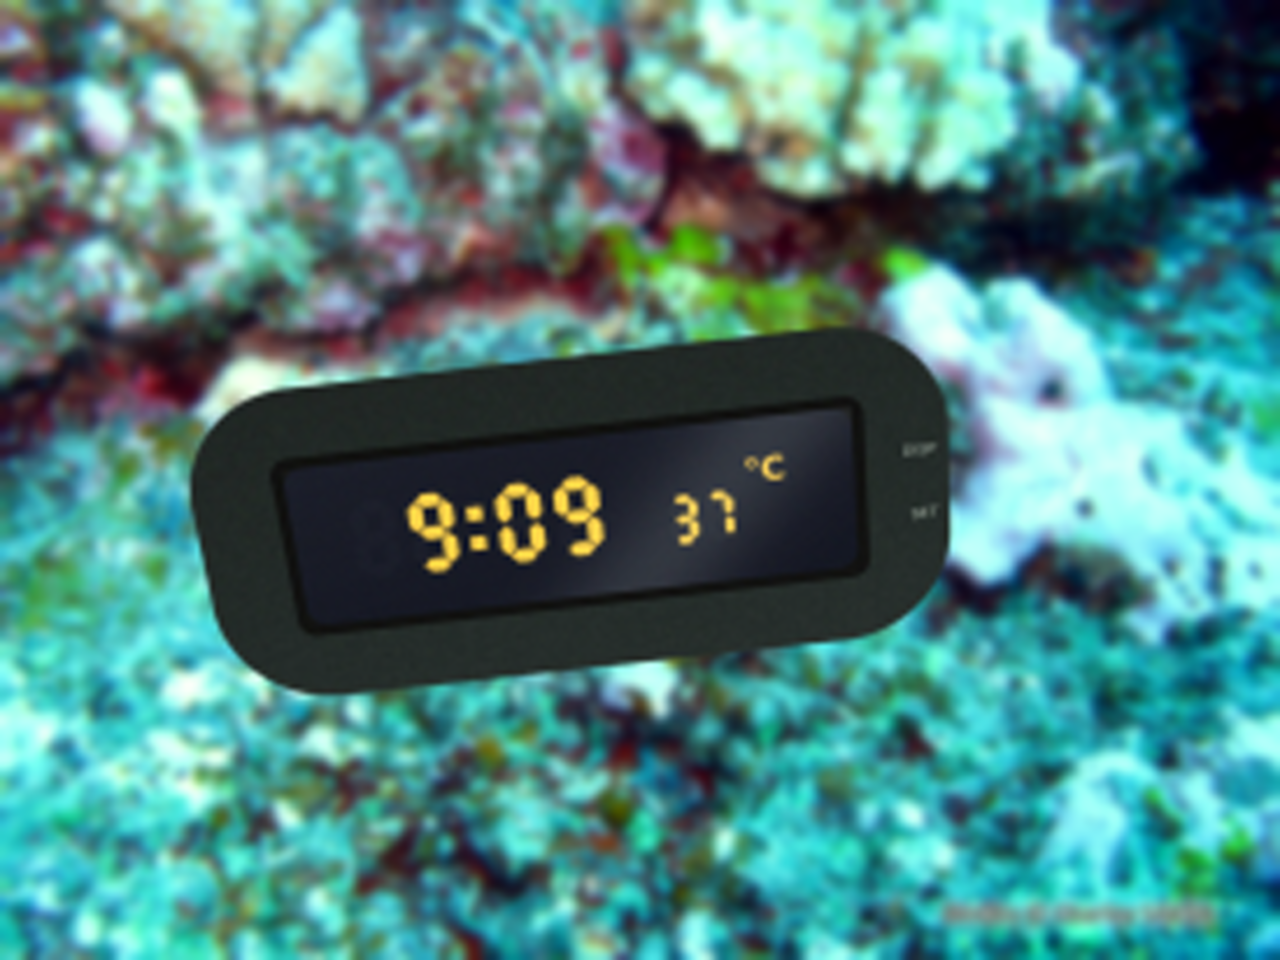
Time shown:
**9:09**
